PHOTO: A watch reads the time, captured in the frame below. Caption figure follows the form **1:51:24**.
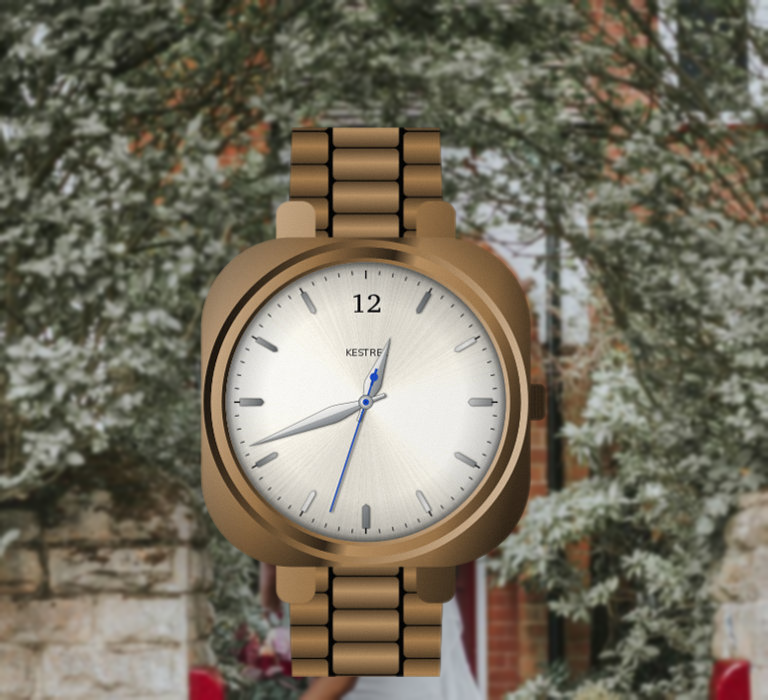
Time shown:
**12:41:33**
